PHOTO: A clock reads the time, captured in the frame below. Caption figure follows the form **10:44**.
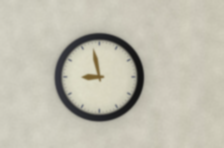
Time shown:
**8:58**
